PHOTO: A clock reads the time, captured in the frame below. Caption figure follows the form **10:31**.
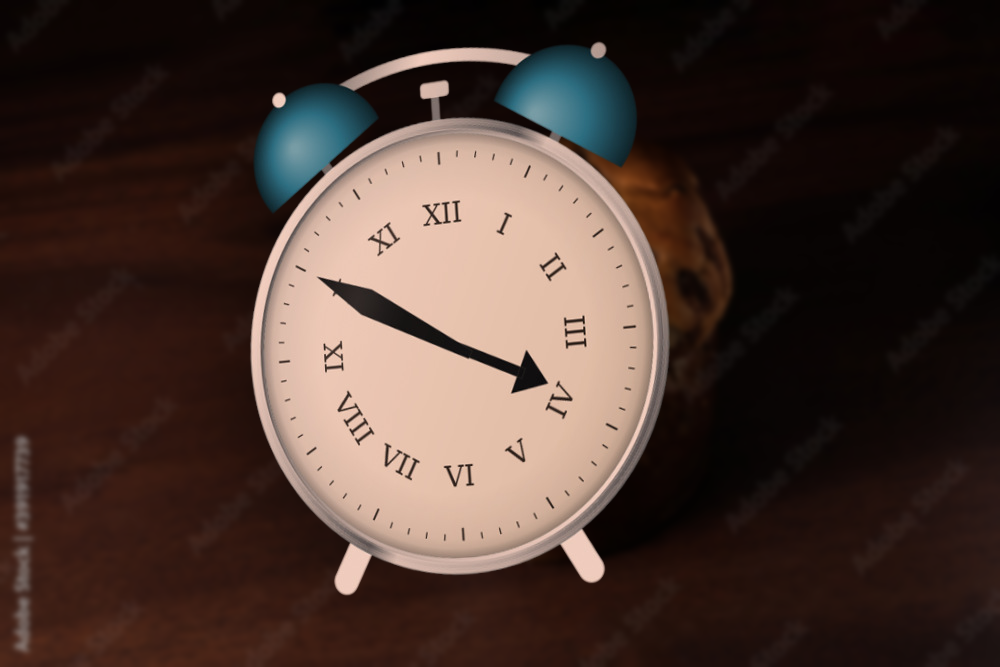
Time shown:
**3:50**
